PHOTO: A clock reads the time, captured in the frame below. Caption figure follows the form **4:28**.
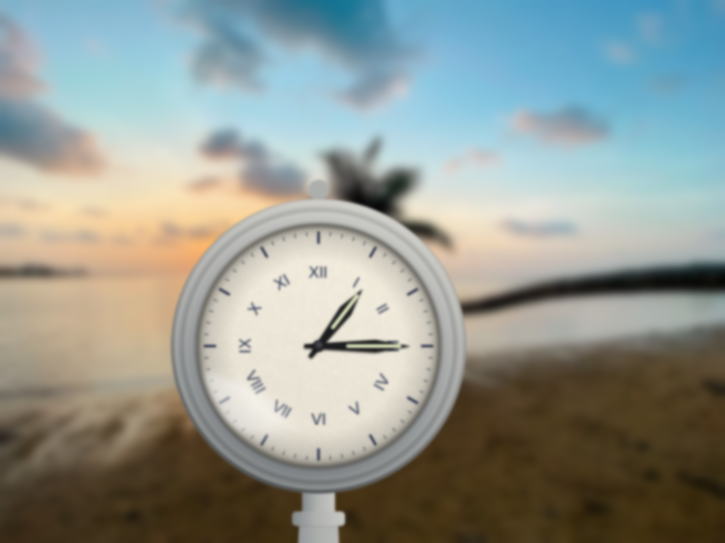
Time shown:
**1:15**
